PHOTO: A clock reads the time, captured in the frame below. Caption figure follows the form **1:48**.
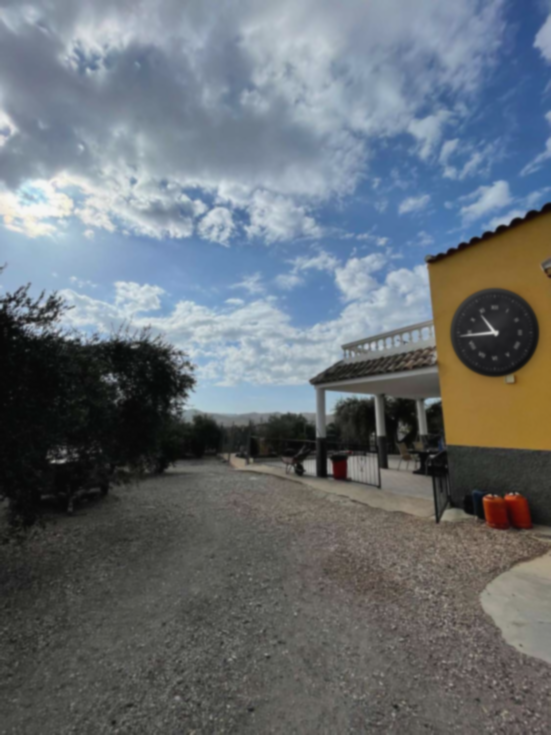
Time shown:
**10:44**
